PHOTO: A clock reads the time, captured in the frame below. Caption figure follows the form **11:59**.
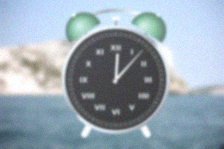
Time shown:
**12:07**
